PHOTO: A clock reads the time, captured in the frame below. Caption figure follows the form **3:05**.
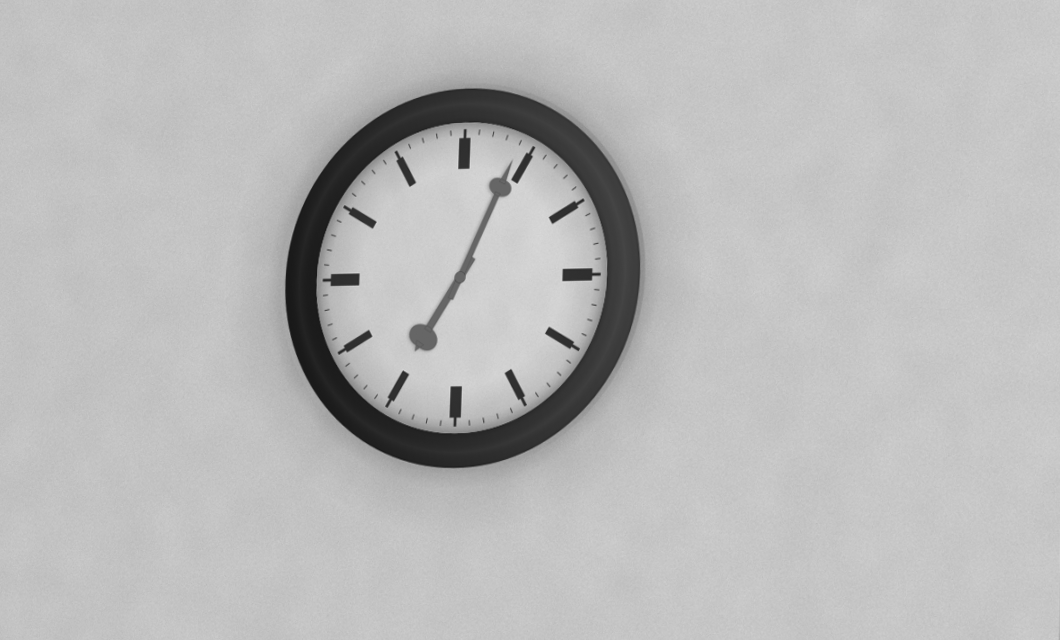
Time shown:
**7:04**
